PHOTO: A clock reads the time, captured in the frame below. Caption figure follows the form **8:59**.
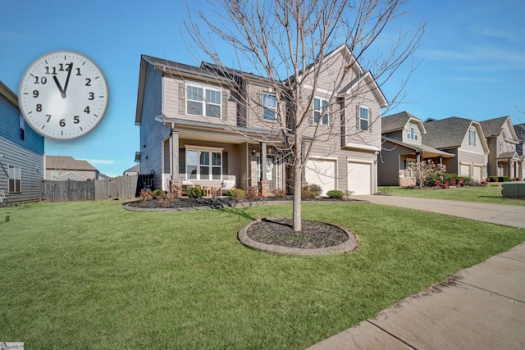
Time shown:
**11:02**
